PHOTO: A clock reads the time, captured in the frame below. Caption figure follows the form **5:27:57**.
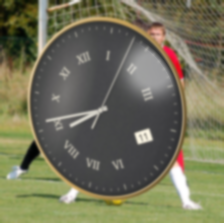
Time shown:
**8:46:08**
